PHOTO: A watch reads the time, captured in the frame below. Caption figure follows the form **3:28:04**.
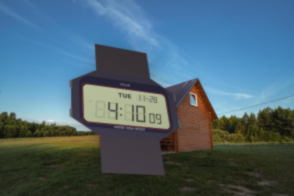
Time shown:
**4:10:09**
